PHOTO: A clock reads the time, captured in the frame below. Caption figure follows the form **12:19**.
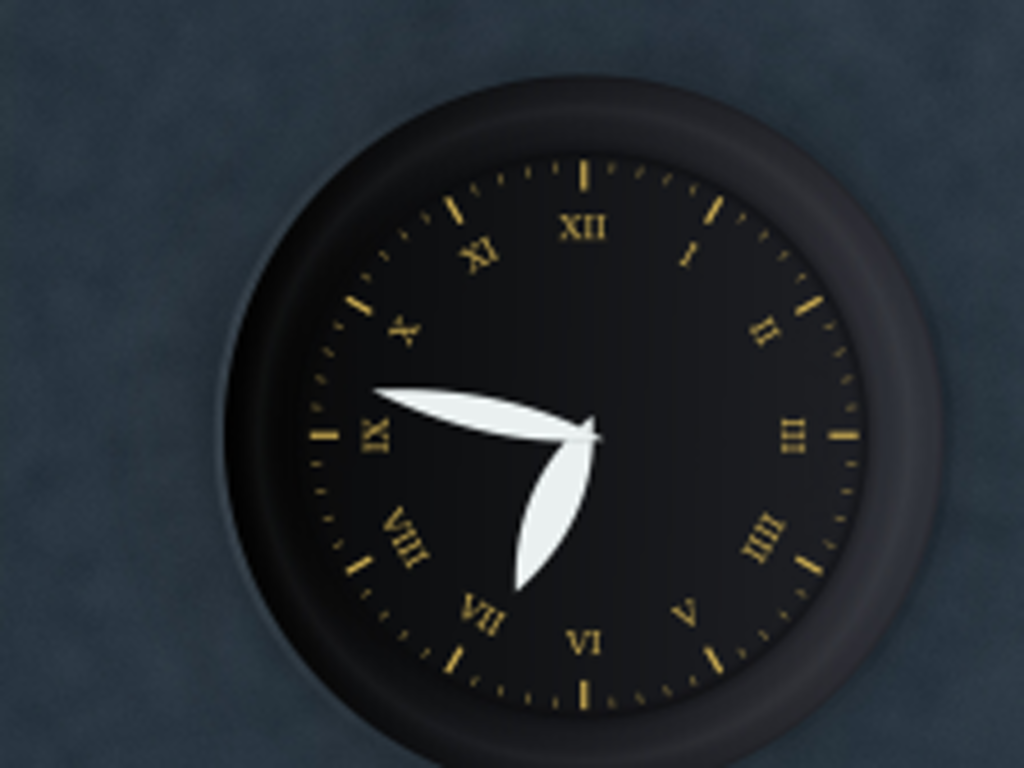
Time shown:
**6:47**
